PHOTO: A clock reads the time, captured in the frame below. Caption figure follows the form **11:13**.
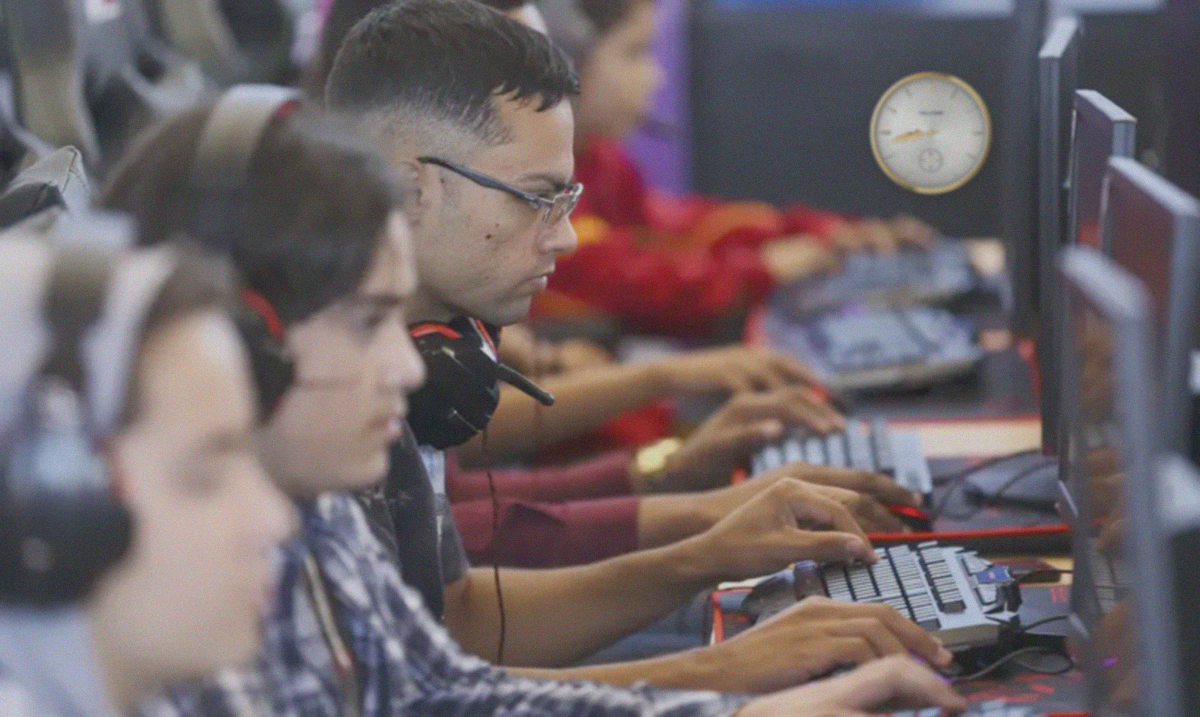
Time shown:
**8:43**
